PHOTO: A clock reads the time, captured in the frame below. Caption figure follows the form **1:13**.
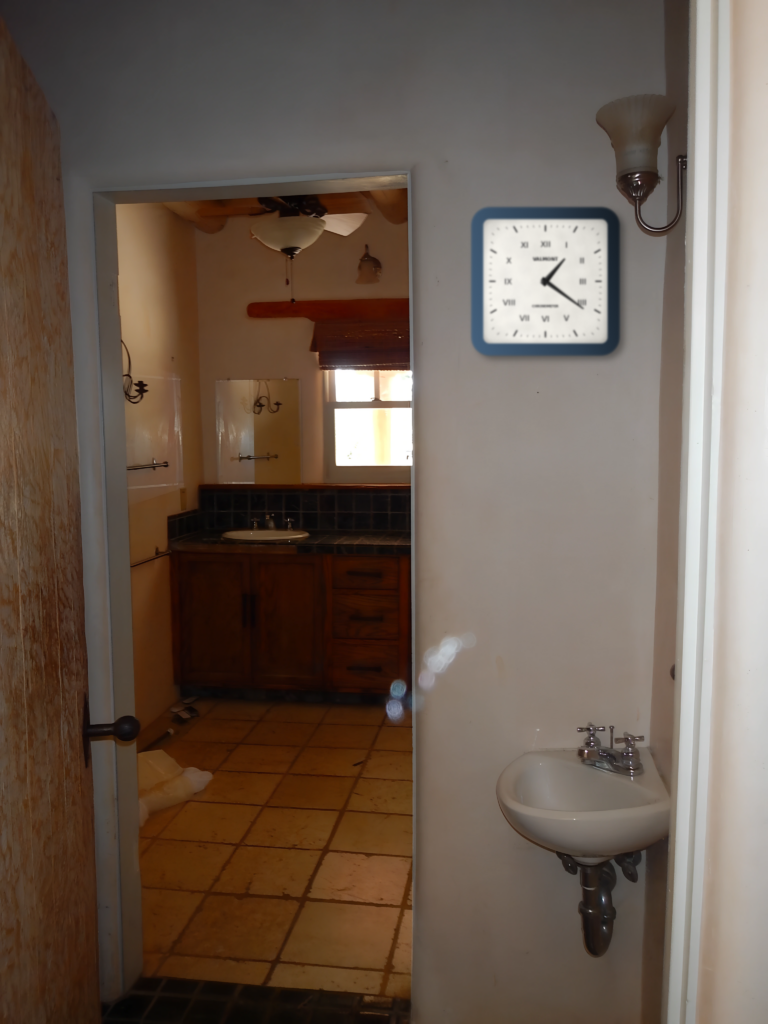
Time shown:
**1:21**
